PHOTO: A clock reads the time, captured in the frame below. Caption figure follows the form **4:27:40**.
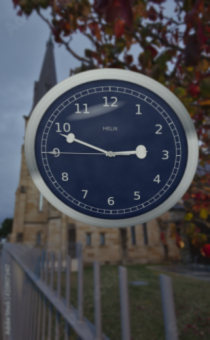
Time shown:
**2:48:45**
